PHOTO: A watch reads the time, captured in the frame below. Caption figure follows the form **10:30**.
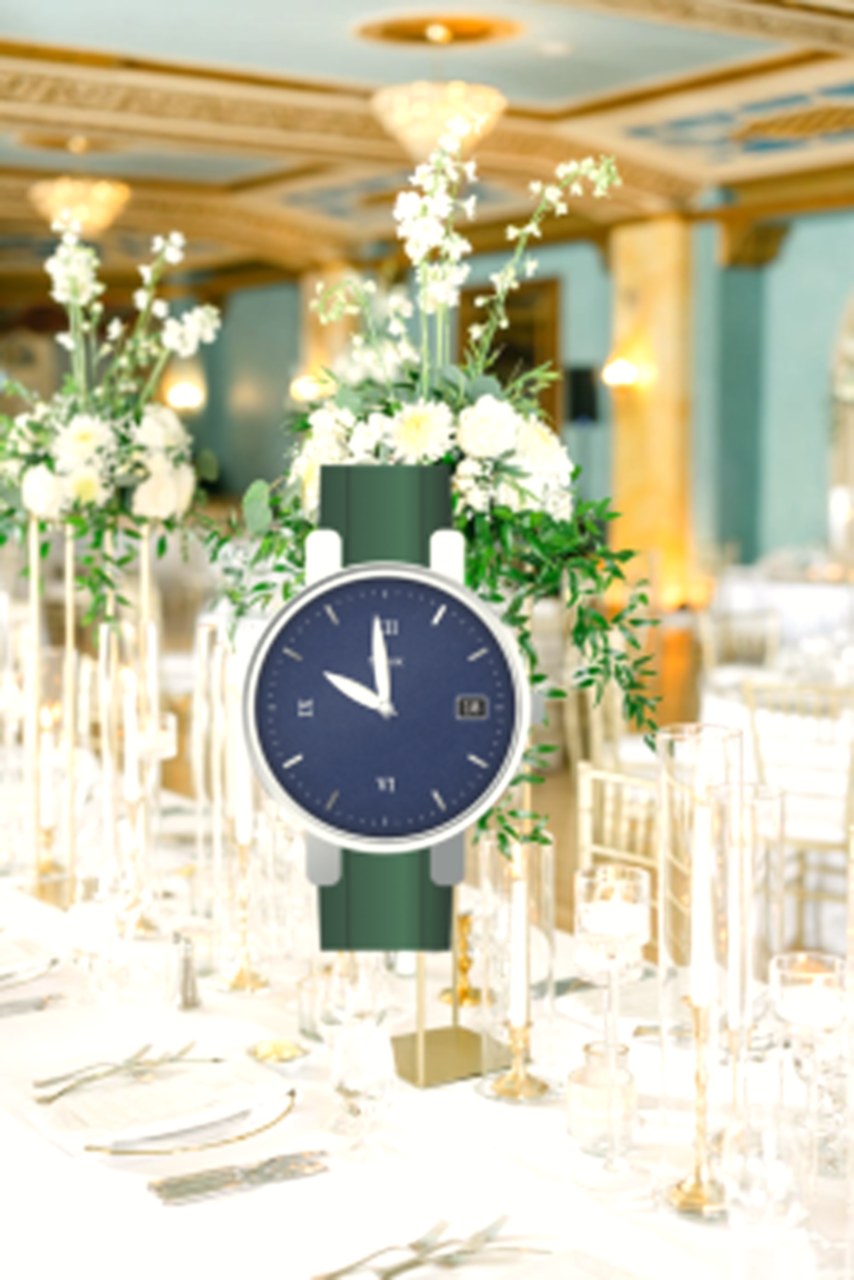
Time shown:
**9:59**
